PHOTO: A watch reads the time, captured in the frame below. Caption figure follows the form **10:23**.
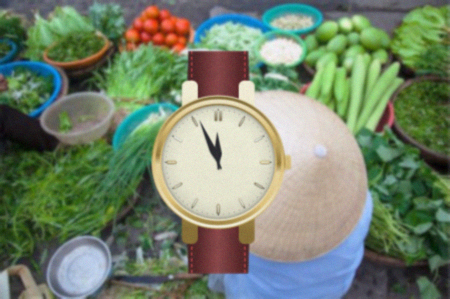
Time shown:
**11:56**
